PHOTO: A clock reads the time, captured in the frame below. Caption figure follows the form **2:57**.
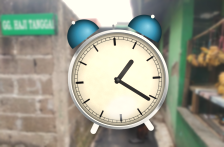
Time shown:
**1:21**
